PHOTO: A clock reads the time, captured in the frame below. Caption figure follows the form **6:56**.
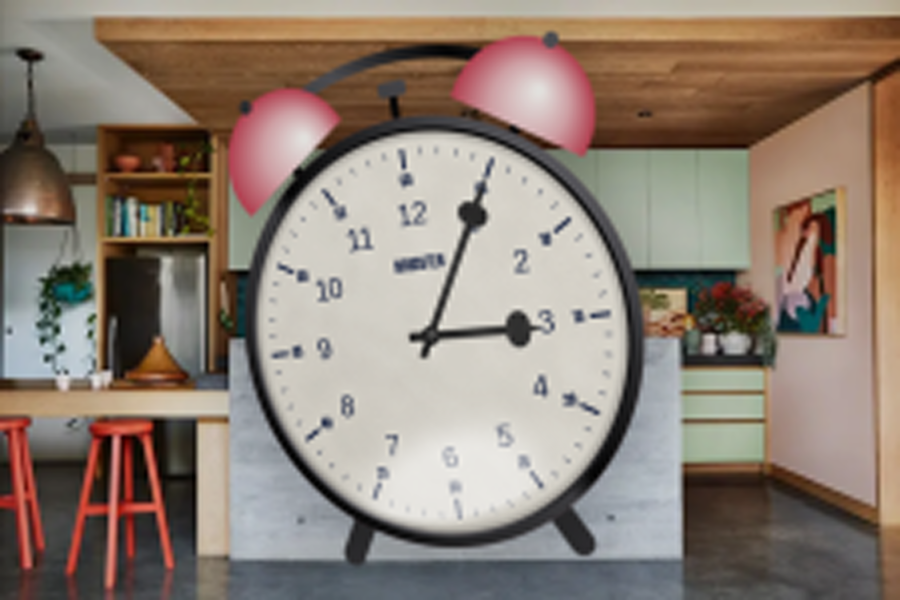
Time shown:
**3:05**
